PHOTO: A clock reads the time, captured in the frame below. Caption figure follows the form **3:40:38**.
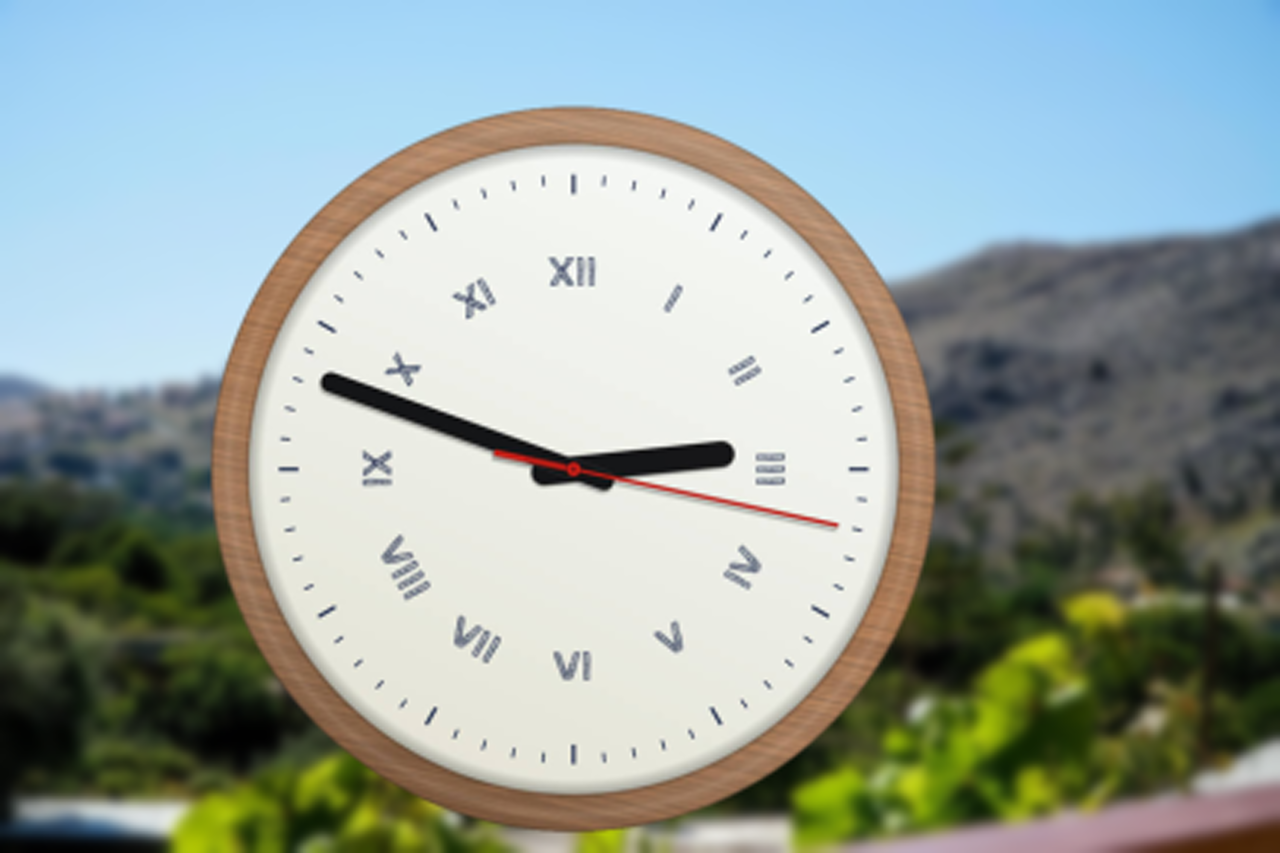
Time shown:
**2:48:17**
